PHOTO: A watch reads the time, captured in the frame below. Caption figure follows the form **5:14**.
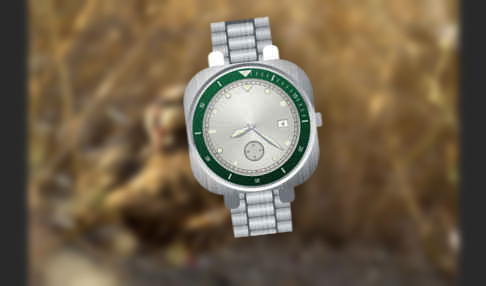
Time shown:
**8:22**
